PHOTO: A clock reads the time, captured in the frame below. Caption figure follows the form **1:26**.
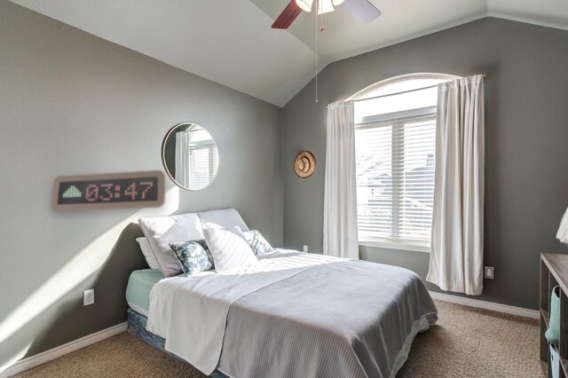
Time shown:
**3:47**
